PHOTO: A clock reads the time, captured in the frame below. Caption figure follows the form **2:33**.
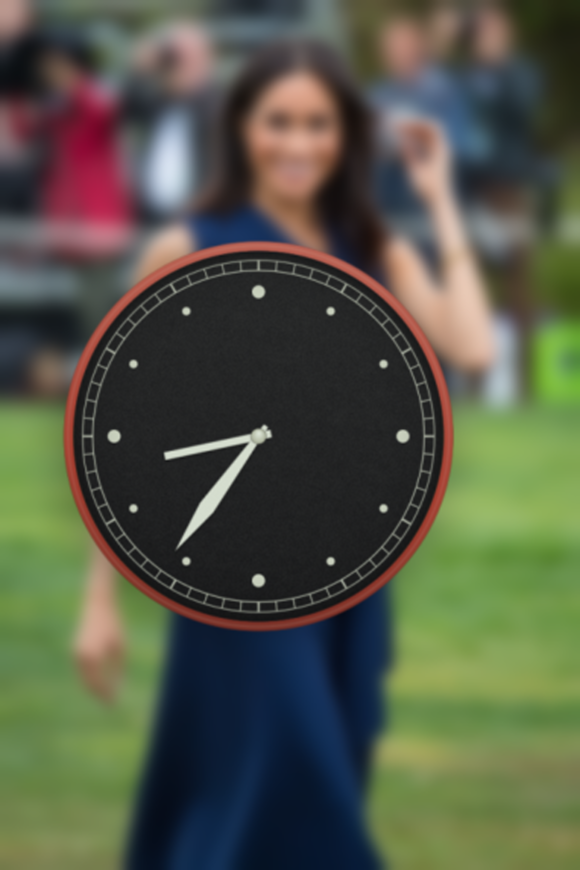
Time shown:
**8:36**
